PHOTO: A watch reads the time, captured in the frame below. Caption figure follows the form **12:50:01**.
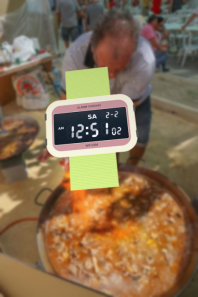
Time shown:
**12:51:02**
